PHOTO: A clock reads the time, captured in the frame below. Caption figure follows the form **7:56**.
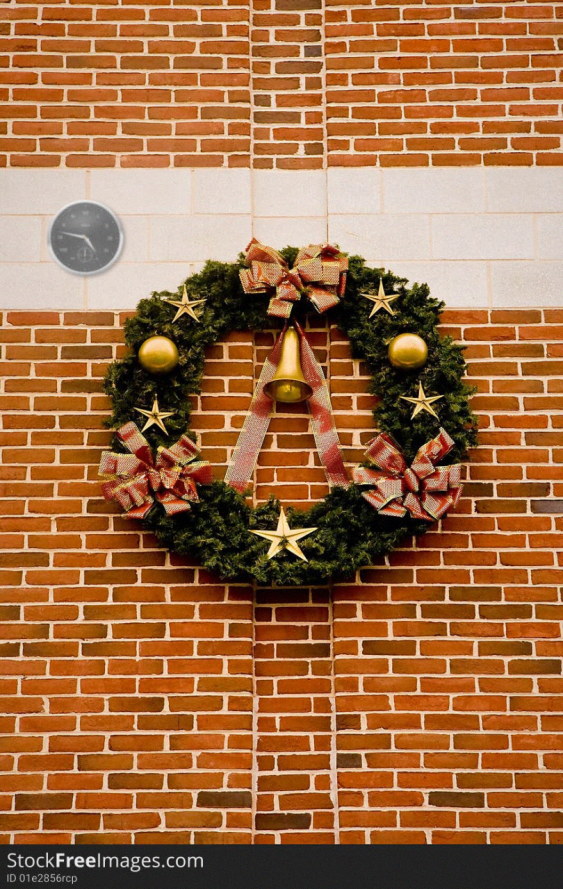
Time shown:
**4:47**
